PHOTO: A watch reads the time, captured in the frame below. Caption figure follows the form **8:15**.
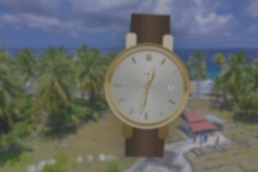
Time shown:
**12:32**
